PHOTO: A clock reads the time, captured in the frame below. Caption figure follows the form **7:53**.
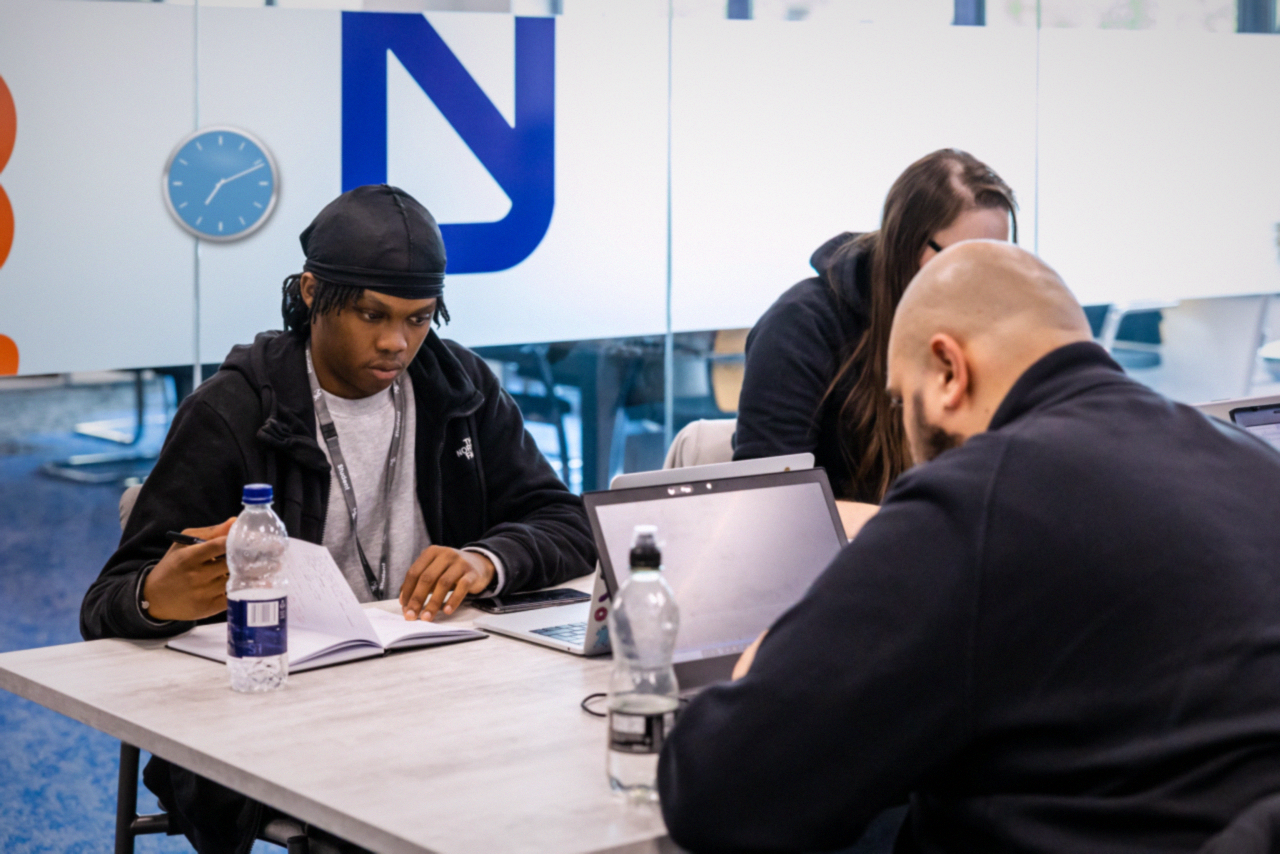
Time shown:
**7:11**
